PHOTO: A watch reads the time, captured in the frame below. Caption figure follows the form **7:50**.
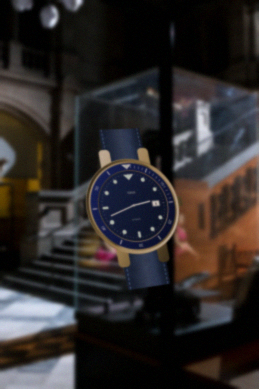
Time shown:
**2:42**
